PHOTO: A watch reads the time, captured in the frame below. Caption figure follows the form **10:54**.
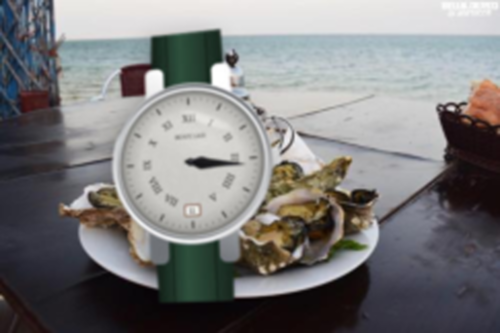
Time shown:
**3:16**
